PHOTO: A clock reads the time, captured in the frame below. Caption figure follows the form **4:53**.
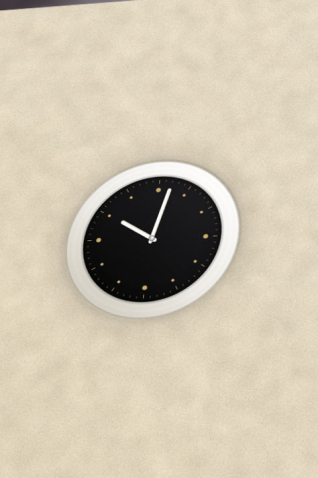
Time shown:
**10:02**
